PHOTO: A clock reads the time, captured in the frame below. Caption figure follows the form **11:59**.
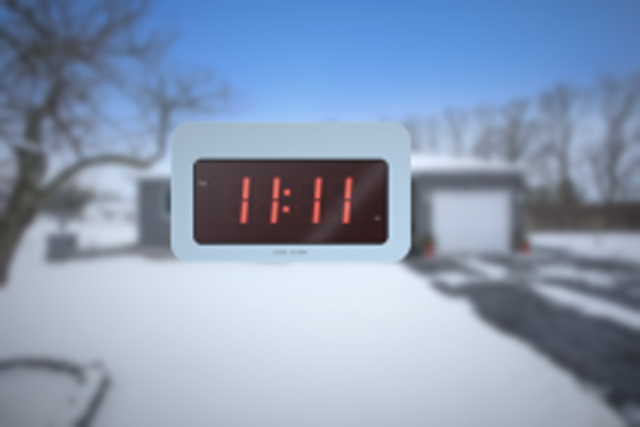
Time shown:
**11:11**
